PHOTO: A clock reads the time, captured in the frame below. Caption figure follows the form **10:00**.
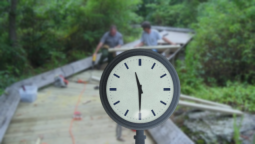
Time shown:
**11:30**
